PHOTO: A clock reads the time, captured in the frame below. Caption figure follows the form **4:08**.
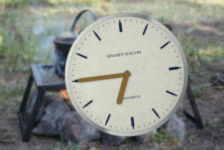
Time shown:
**6:45**
